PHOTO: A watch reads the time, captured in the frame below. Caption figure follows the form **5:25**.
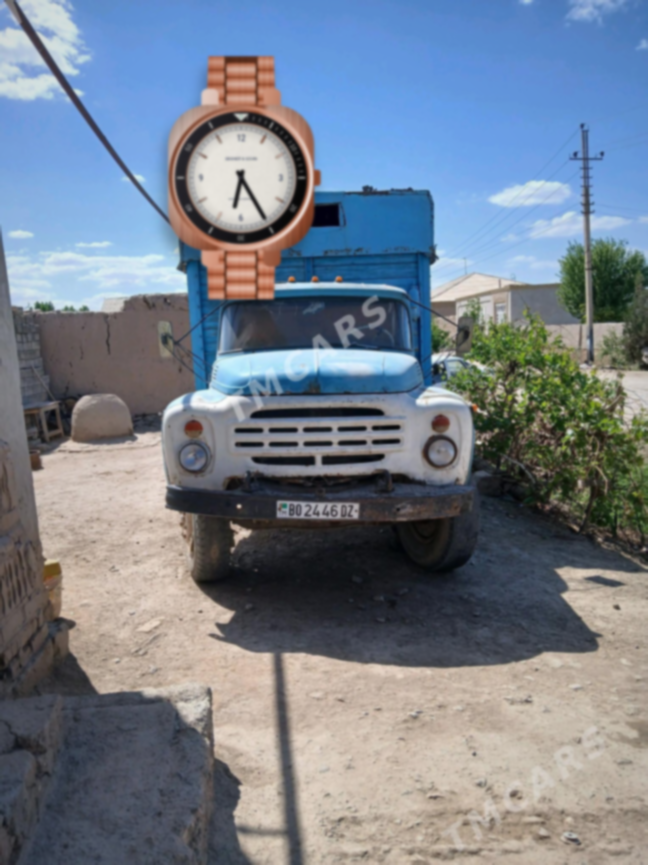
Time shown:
**6:25**
